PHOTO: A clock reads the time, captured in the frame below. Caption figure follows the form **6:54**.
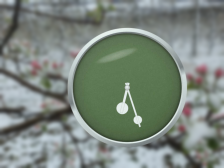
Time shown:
**6:27**
